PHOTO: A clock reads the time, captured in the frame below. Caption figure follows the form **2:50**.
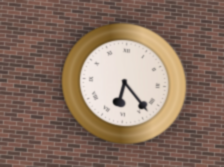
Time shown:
**6:23**
